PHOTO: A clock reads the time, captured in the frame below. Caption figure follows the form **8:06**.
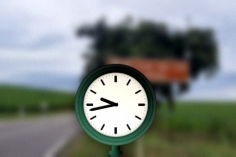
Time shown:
**9:43**
